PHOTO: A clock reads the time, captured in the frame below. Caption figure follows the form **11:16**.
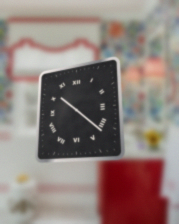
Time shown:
**10:22**
